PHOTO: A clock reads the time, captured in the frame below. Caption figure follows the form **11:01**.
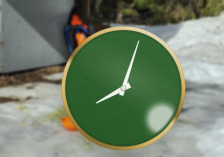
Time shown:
**8:03**
